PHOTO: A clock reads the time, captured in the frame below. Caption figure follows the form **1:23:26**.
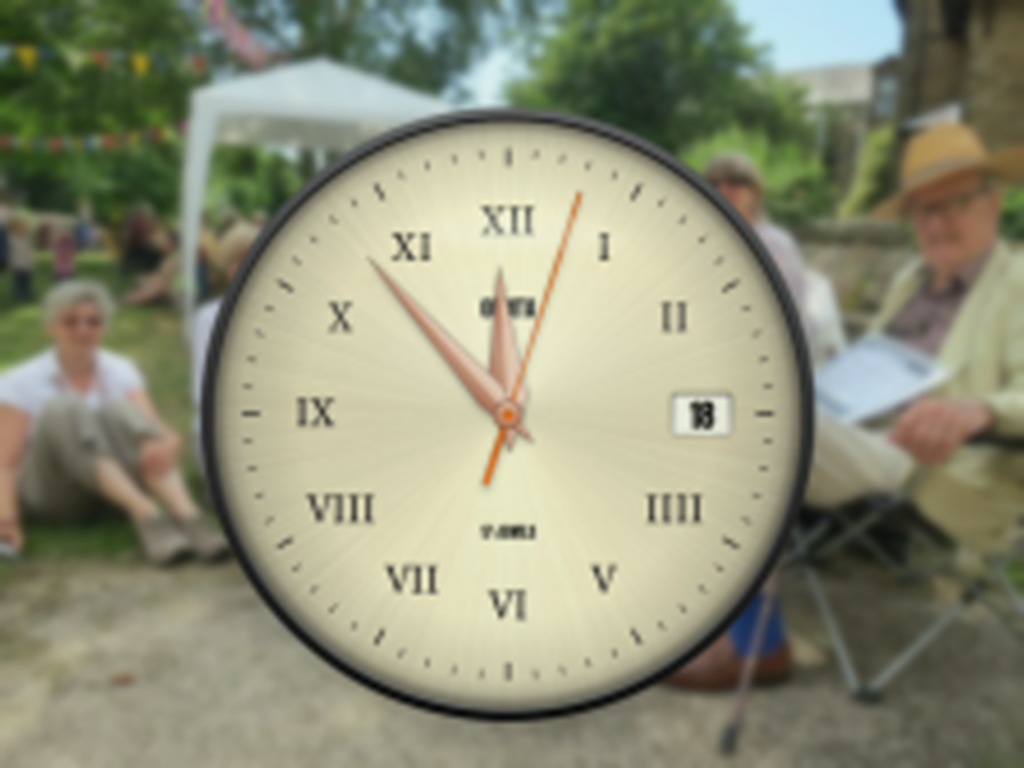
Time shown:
**11:53:03**
